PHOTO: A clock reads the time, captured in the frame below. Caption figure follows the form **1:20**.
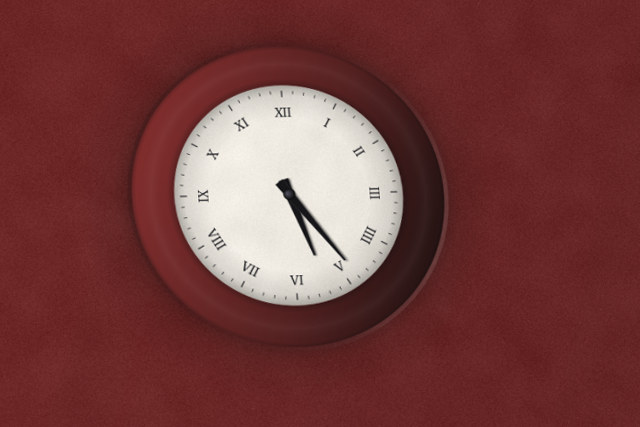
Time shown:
**5:24**
